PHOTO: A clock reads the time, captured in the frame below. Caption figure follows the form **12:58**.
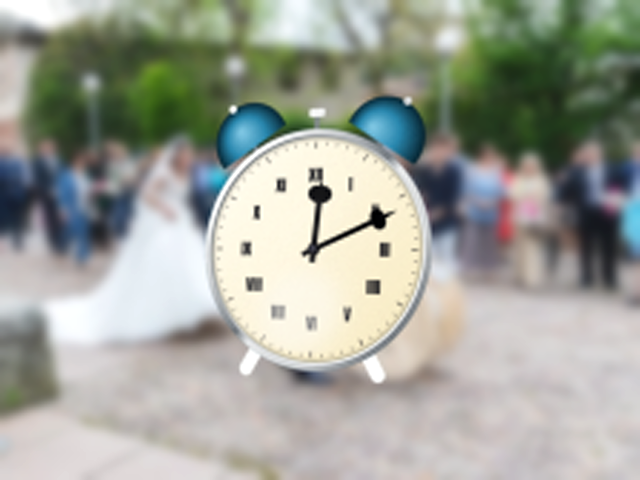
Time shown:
**12:11**
